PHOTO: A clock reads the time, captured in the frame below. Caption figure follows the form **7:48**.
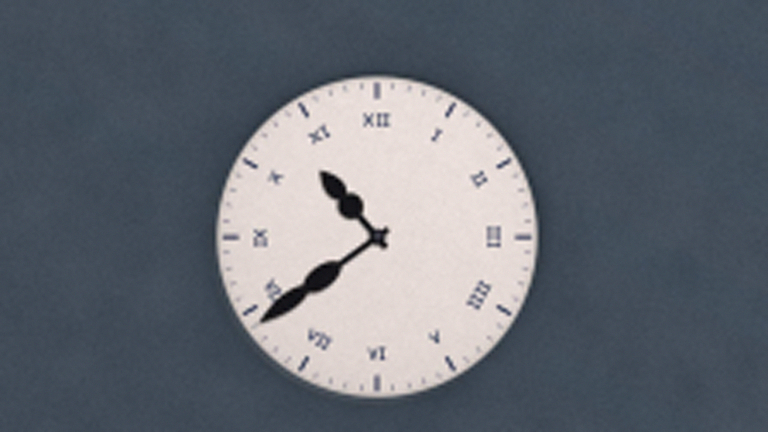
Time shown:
**10:39**
